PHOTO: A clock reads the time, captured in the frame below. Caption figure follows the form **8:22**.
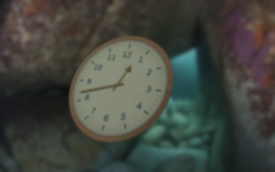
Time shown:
**12:42**
